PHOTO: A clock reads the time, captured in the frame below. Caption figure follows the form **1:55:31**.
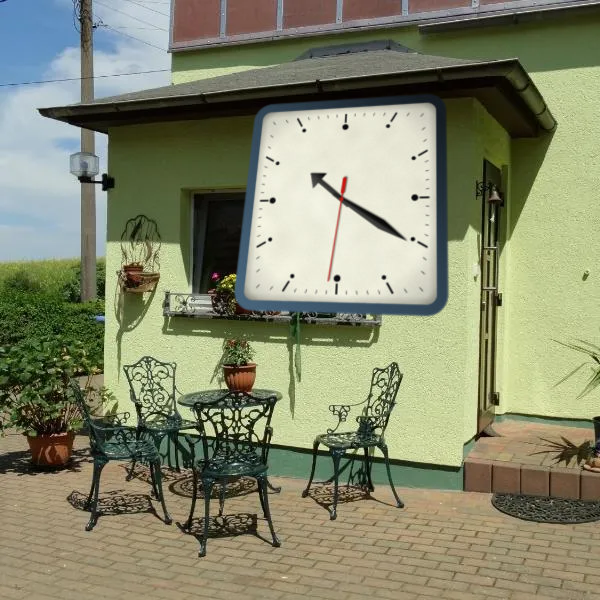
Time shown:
**10:20:31**
